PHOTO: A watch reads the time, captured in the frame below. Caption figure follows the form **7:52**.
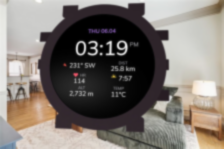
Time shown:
**3:19**
